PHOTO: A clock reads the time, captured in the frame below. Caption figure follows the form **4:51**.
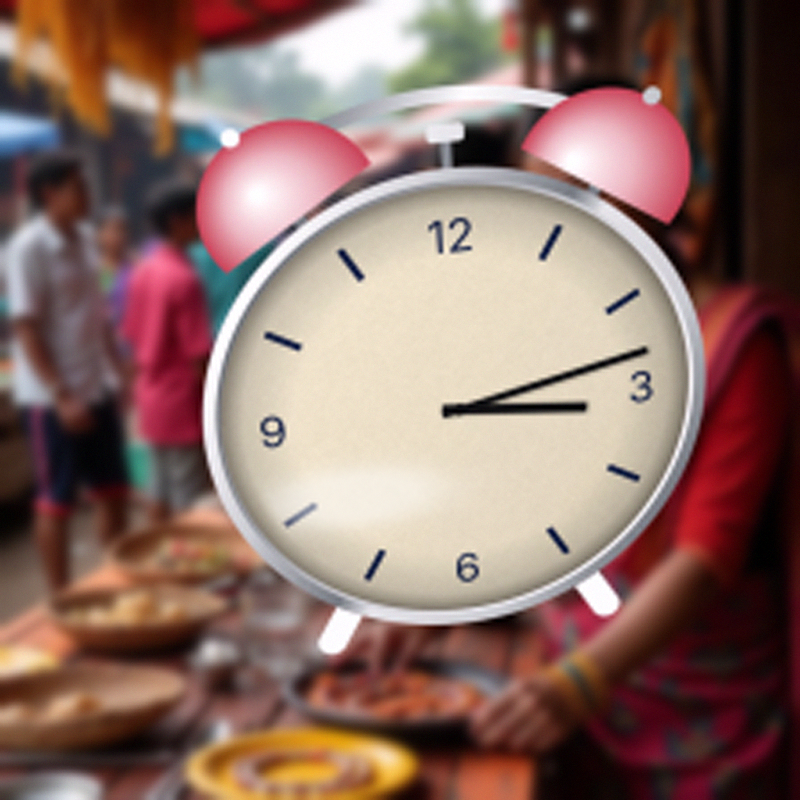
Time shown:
**3:13**
